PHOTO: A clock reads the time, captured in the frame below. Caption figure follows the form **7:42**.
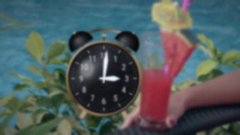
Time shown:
**3:01**
